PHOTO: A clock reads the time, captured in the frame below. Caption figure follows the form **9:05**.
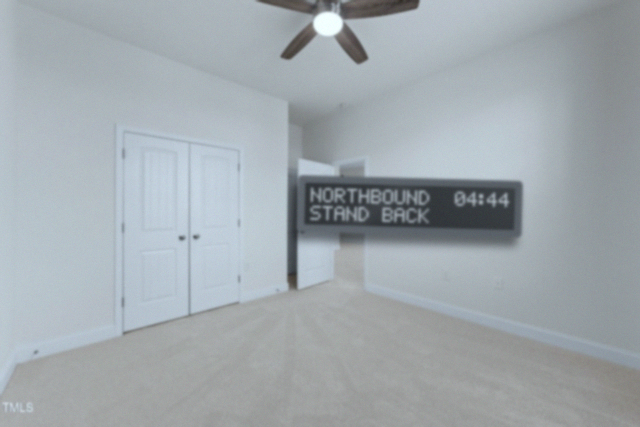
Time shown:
**4:44**
